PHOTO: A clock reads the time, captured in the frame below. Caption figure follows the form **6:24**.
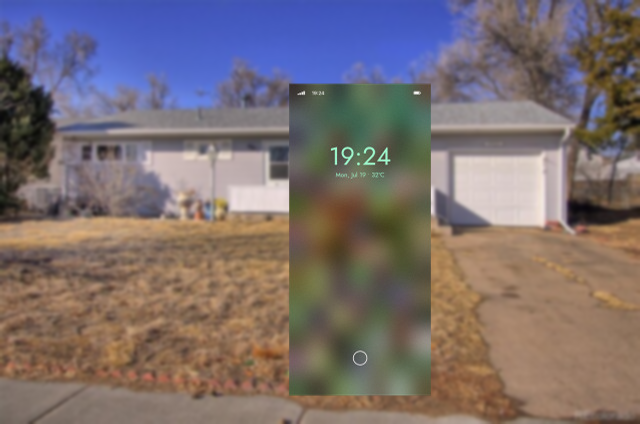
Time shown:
**19:24**
